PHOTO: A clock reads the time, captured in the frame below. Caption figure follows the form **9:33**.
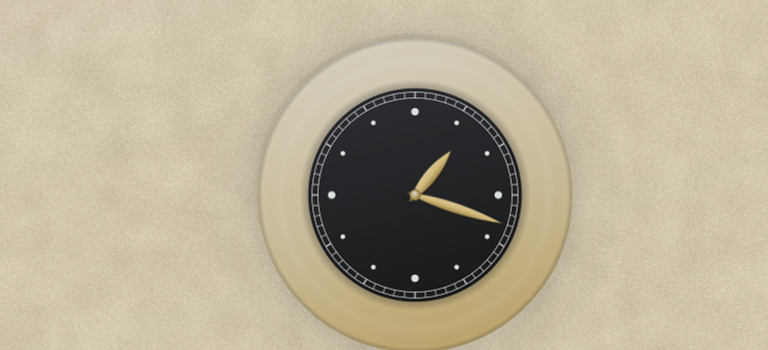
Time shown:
**1:18**
